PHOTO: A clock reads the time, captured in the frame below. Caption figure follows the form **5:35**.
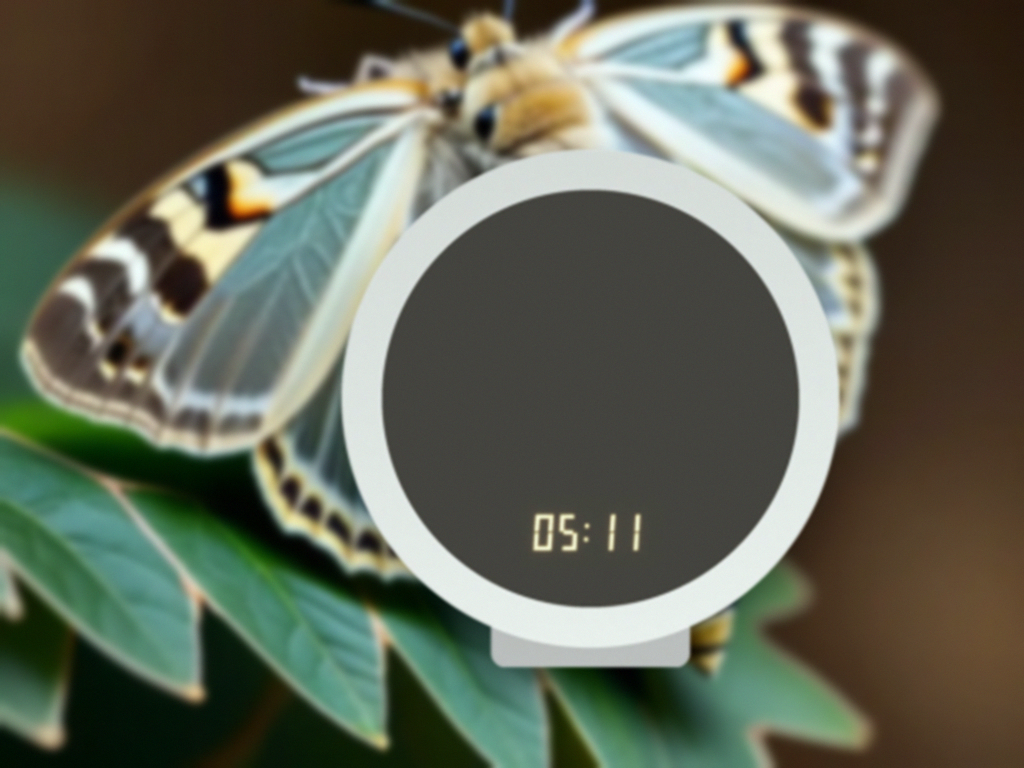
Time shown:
**5:11**
